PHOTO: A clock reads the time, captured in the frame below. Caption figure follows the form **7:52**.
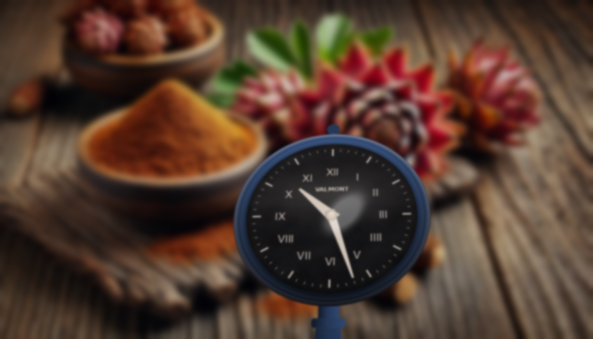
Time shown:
**10:27**
